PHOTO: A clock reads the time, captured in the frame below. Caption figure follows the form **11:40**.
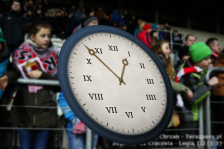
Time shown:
**12:53**
